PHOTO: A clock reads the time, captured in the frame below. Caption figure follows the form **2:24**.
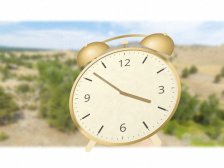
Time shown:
**3:52**
